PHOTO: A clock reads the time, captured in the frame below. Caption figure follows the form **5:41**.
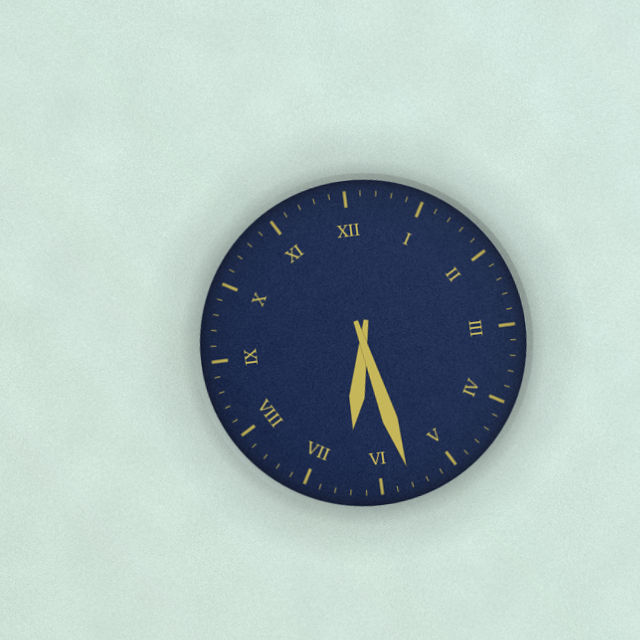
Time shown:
**6:28**
